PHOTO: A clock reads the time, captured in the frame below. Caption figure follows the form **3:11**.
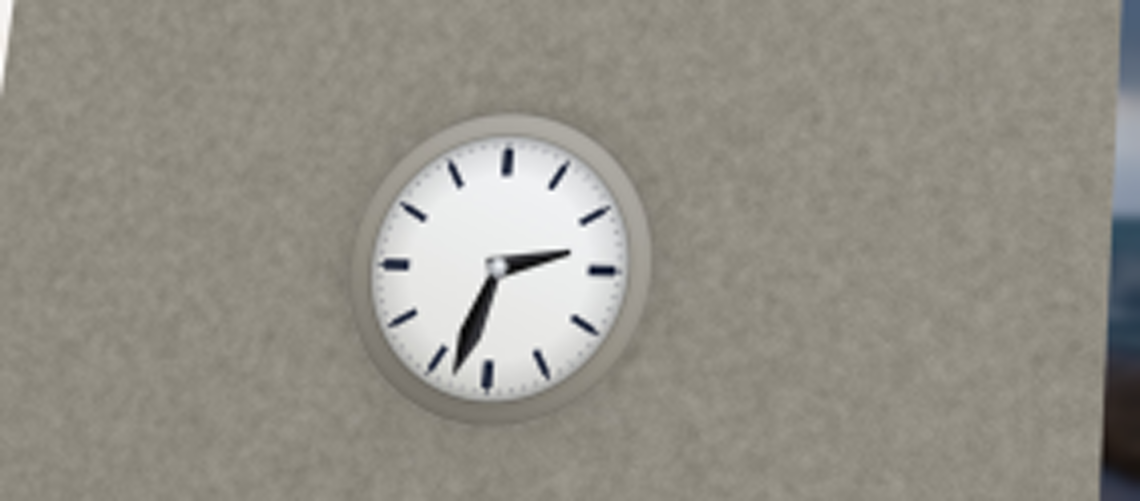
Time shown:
**2:33**
